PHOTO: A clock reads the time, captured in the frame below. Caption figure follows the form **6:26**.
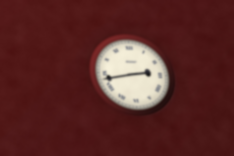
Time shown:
**2:43**
